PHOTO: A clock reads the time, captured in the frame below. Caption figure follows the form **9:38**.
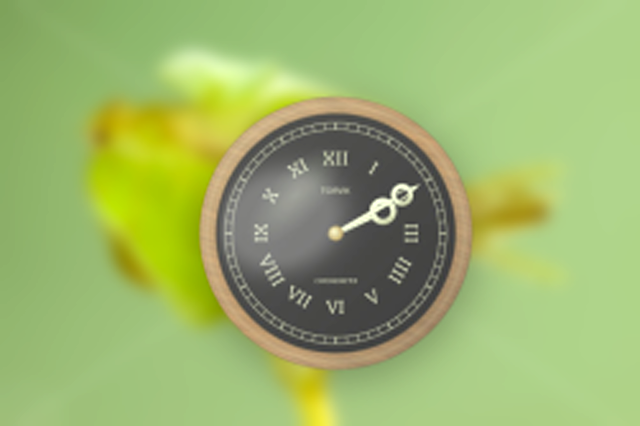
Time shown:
**2:10**
